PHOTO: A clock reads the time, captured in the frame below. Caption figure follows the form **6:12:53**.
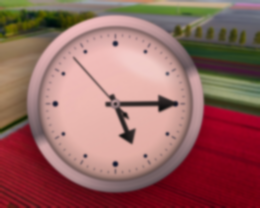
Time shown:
**5:14:53**
